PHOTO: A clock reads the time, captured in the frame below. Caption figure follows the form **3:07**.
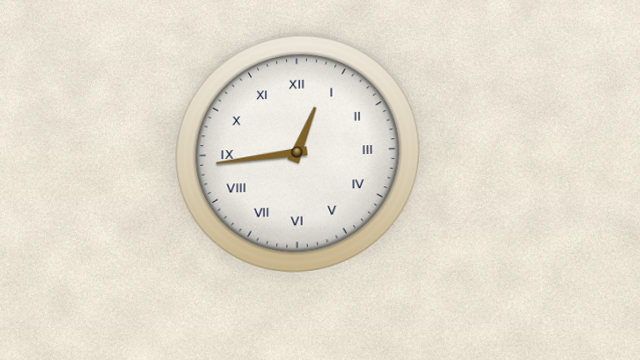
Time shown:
**12:44**
